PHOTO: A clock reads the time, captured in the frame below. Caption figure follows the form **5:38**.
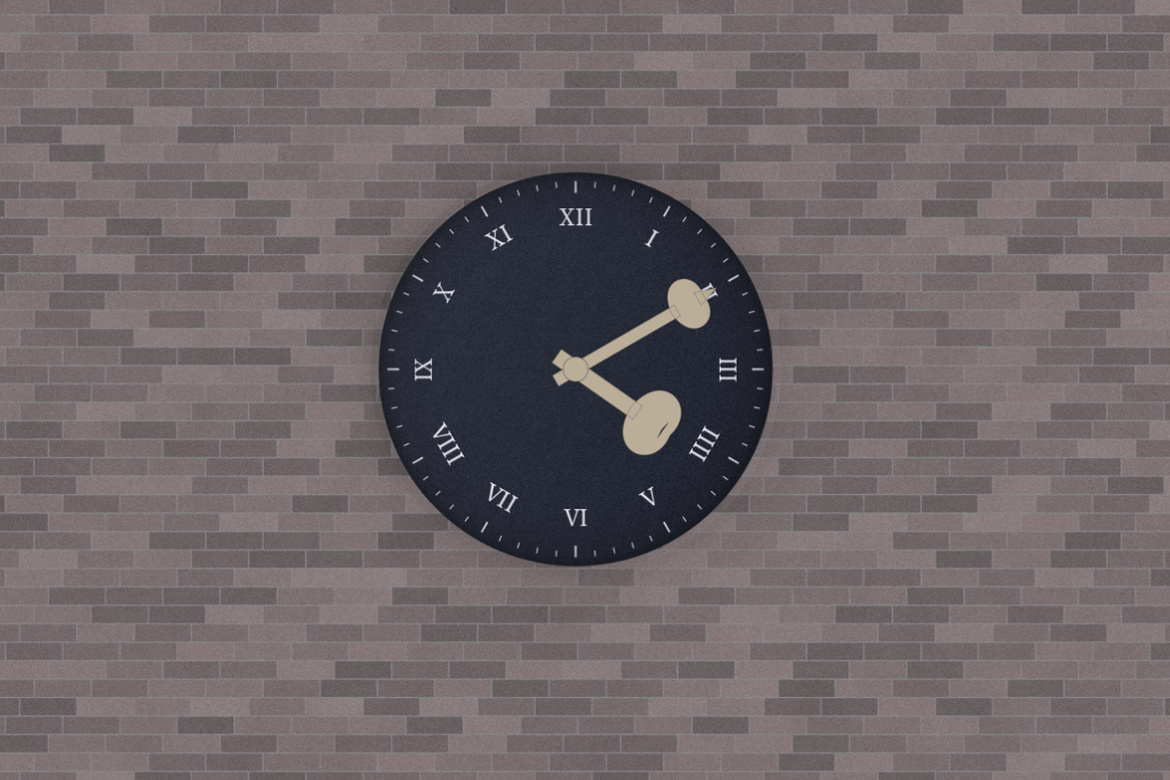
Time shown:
**4:10**
